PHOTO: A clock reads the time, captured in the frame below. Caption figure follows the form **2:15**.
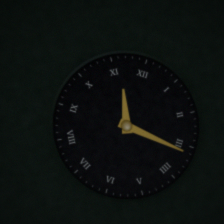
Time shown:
**11:16**
